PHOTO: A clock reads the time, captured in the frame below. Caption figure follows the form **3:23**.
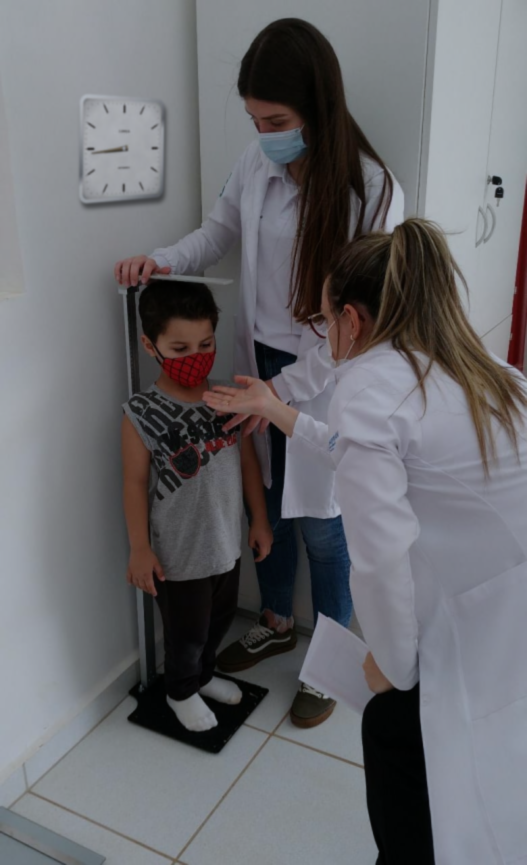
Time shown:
**8:44**
